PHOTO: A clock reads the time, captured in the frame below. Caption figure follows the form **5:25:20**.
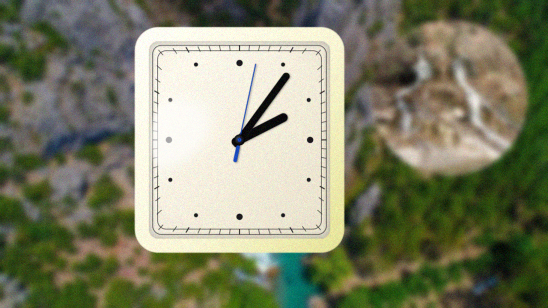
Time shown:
**2:06:02**
